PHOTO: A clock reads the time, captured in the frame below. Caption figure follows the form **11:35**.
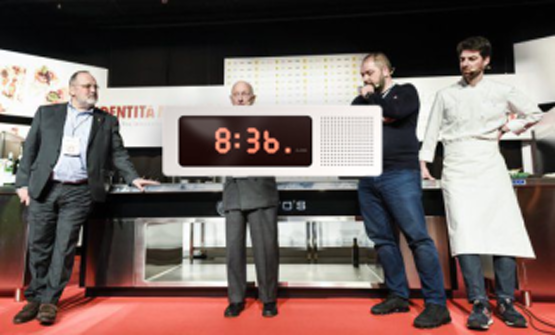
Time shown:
**8:36**
